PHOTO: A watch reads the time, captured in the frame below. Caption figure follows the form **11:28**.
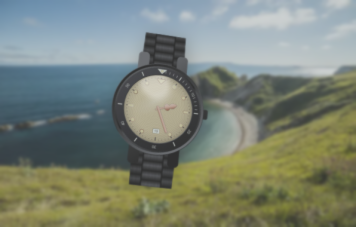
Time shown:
**2:26**
